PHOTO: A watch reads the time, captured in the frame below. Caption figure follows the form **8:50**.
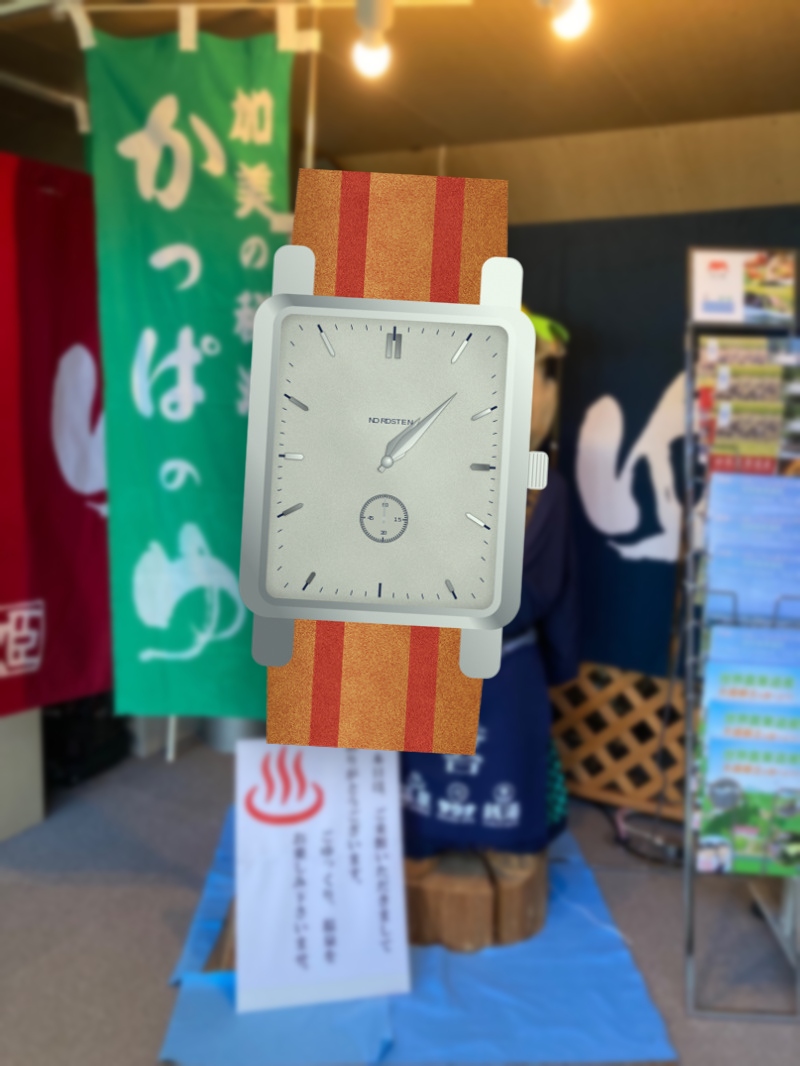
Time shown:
**1:07**
